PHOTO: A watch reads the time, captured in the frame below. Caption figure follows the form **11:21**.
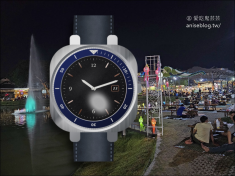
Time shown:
**10:12**
